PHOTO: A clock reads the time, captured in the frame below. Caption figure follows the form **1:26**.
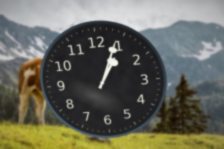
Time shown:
**1:04**
